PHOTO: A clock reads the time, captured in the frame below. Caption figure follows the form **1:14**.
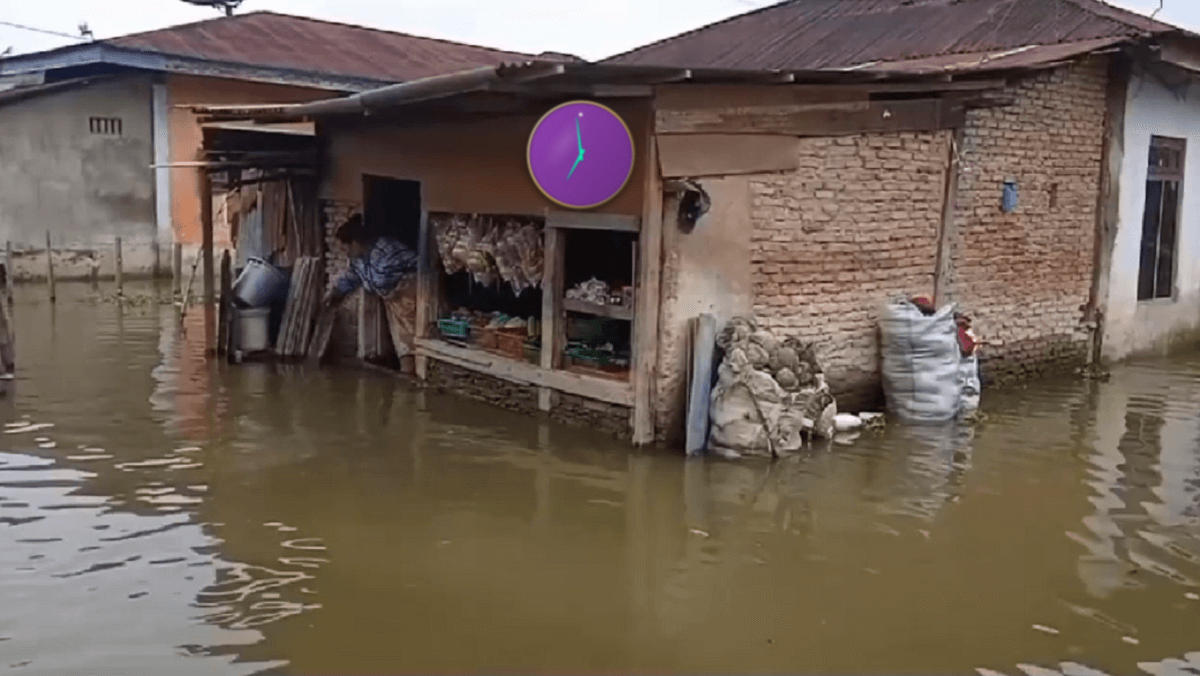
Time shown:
**6:59**
